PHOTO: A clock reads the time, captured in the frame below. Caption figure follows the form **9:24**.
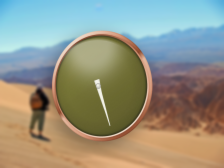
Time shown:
**5:27**
